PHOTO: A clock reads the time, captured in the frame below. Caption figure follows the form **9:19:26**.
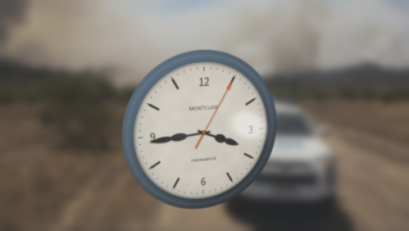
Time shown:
**3:44:05**
